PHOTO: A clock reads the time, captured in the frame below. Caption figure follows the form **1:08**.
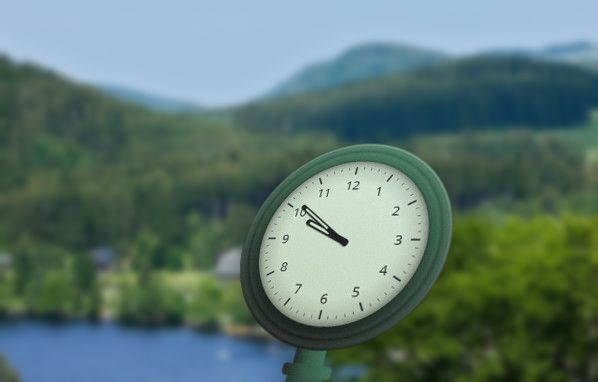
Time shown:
**9:51**
